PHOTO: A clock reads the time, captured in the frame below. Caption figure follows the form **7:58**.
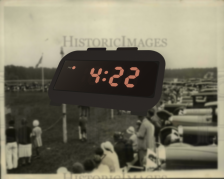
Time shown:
**4:22**
